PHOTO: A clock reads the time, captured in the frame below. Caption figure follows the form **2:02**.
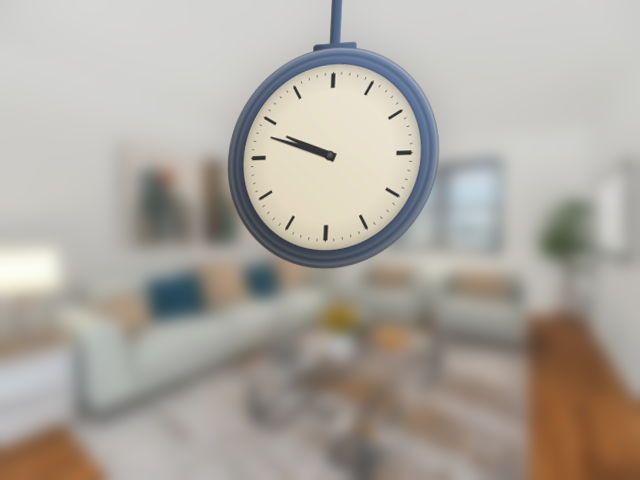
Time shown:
**9:48**
